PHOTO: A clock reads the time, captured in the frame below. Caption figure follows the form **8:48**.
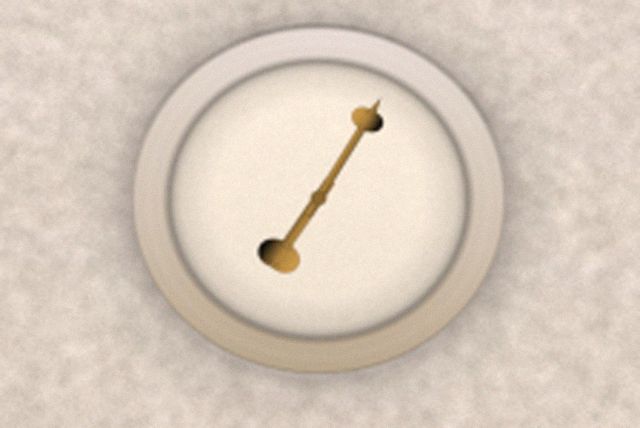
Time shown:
**7:05**
